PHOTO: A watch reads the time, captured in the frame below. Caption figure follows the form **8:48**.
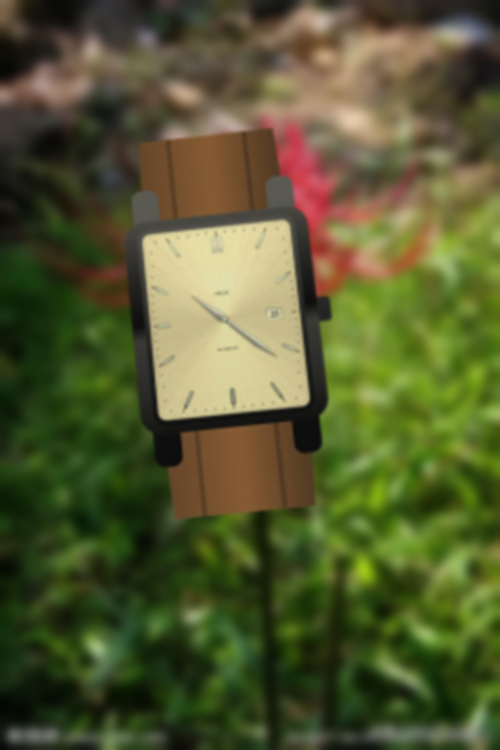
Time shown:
**10:22**
